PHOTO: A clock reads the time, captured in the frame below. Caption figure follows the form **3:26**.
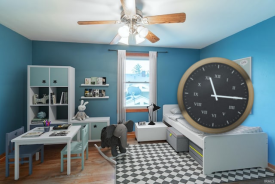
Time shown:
**11:15**
